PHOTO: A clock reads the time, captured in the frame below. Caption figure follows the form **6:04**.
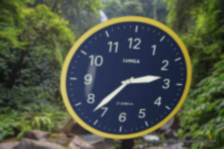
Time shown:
**2:37**
